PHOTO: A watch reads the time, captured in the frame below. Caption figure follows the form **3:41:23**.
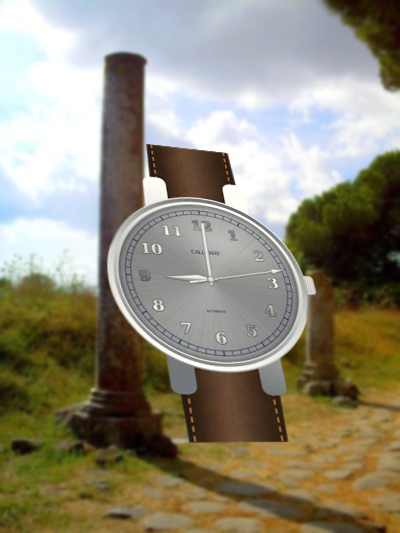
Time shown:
**9:00:13**
